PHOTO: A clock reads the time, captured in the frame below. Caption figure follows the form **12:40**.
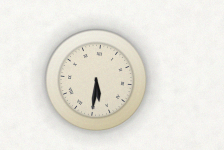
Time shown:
**5:30**
